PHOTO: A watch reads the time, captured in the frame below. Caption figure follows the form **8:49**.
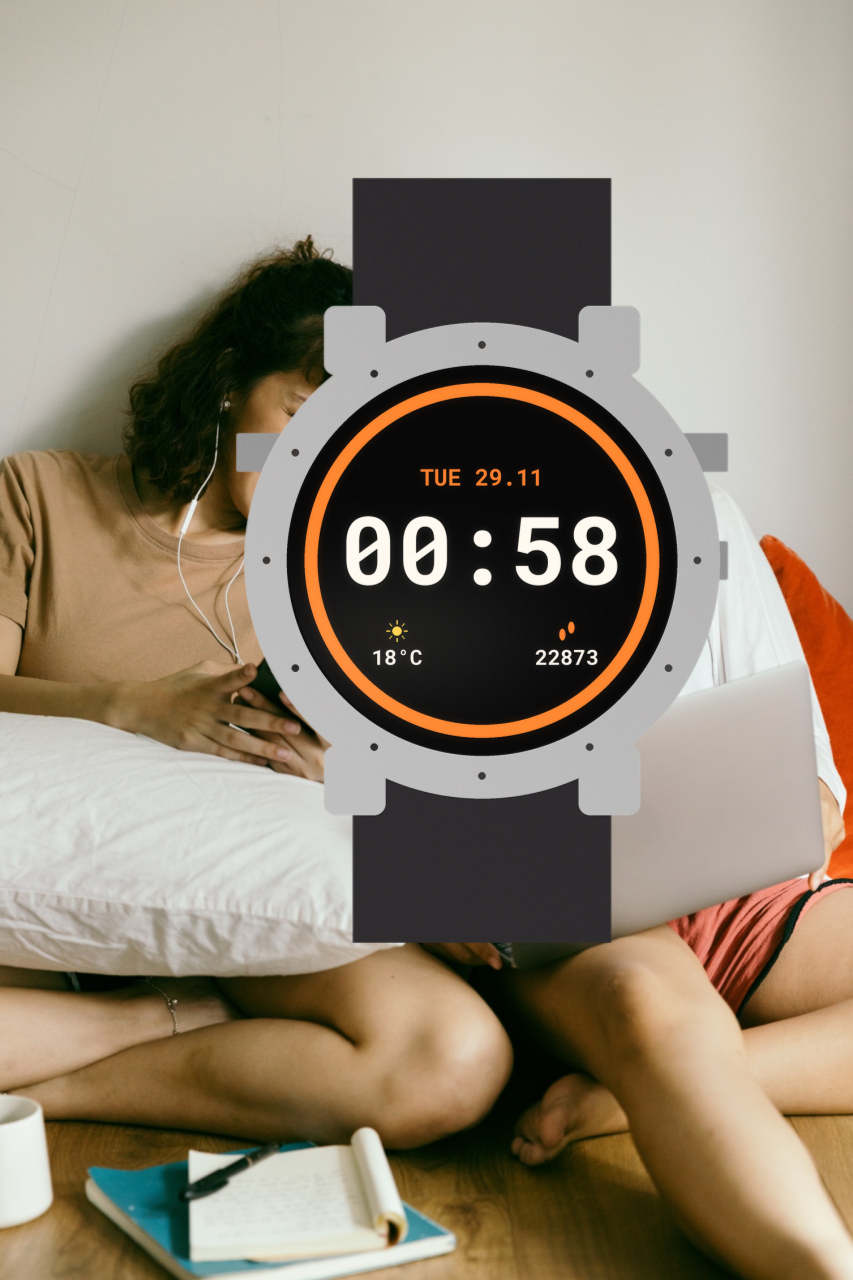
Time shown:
**0:58**
